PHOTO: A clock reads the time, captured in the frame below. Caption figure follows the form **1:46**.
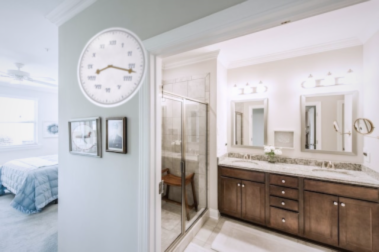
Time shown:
**8:17**
